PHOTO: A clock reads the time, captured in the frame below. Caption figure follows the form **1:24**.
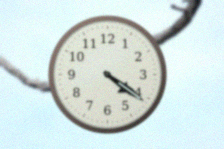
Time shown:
**4:21**
